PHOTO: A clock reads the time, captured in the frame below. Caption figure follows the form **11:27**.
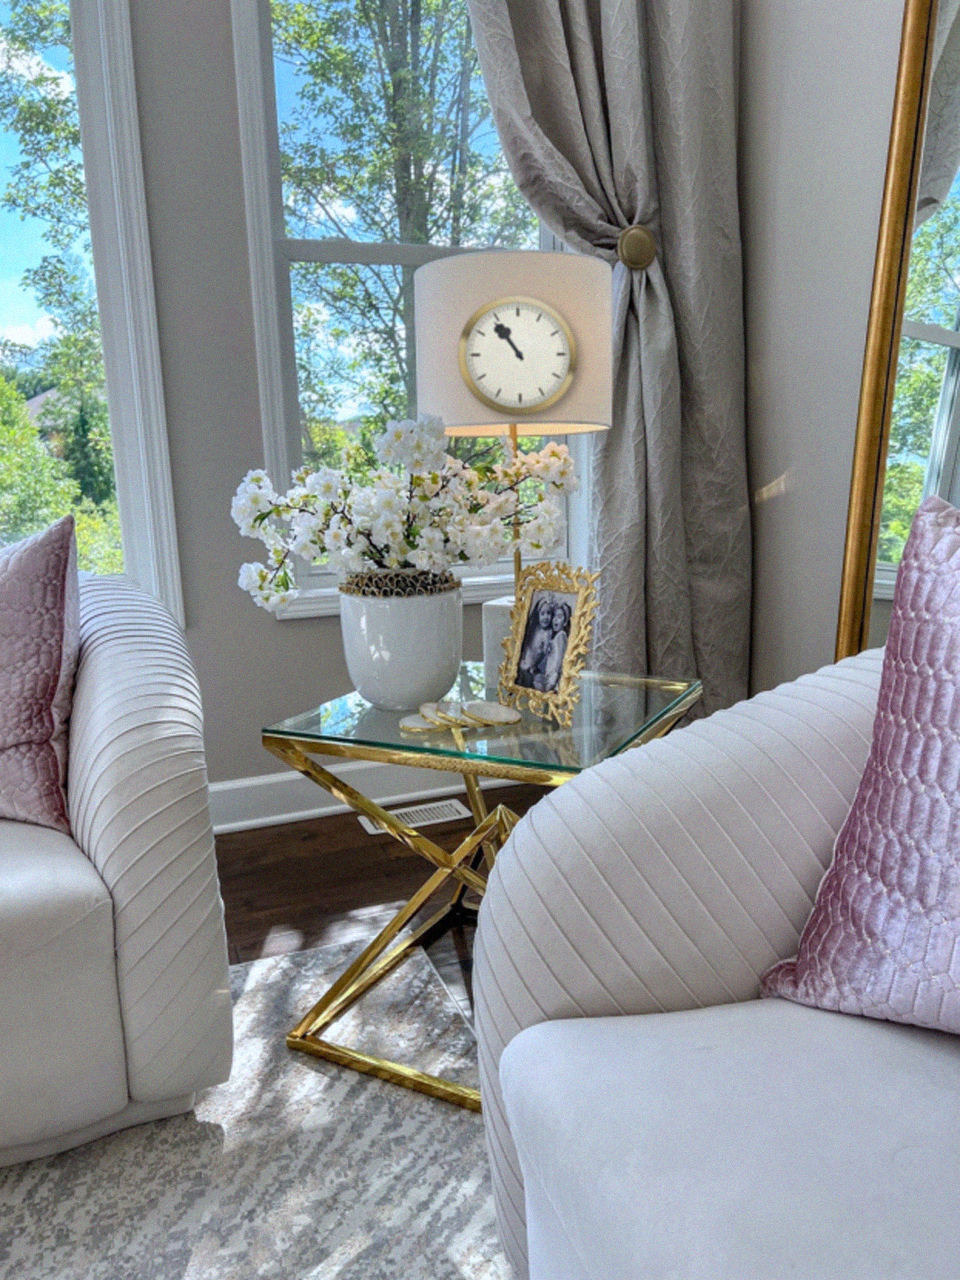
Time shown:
**10:54**
